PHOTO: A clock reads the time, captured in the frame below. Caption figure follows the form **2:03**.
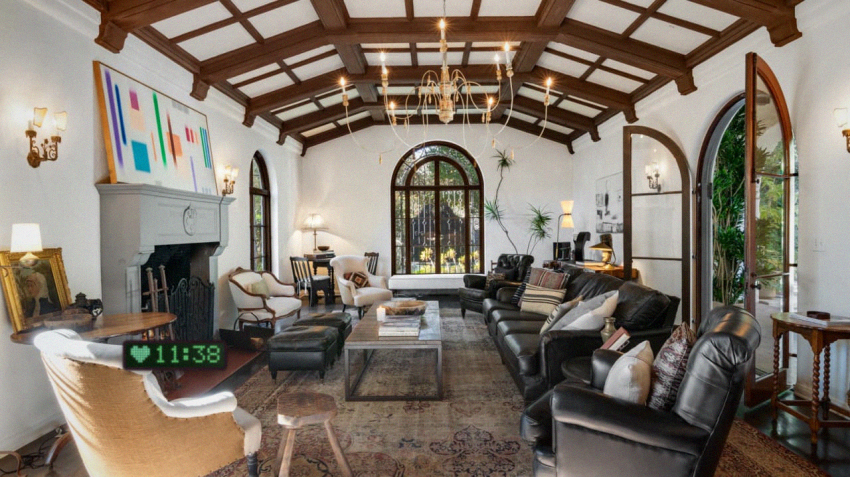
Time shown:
**11:38**
